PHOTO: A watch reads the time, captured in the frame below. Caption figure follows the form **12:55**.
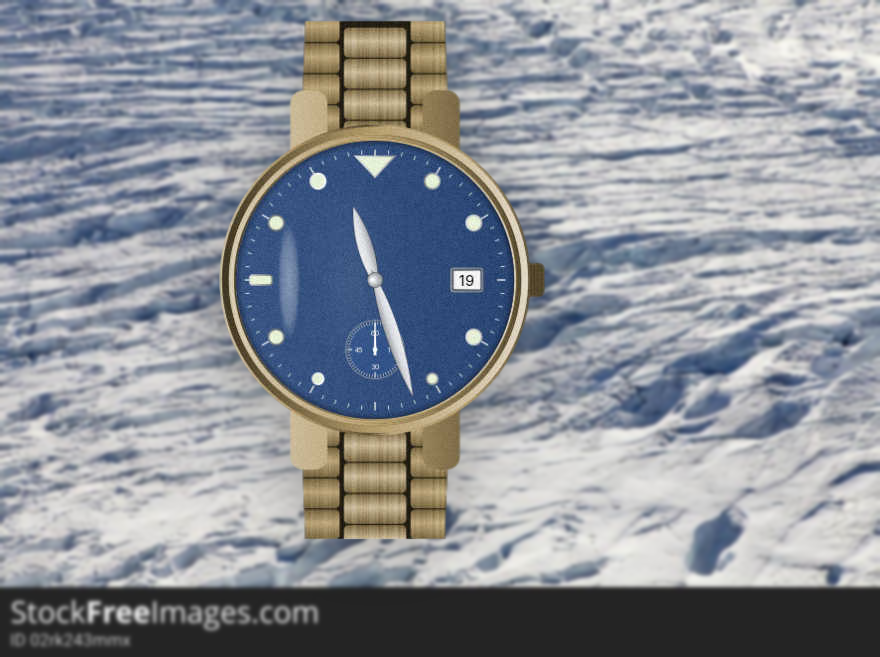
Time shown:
**11:27**
